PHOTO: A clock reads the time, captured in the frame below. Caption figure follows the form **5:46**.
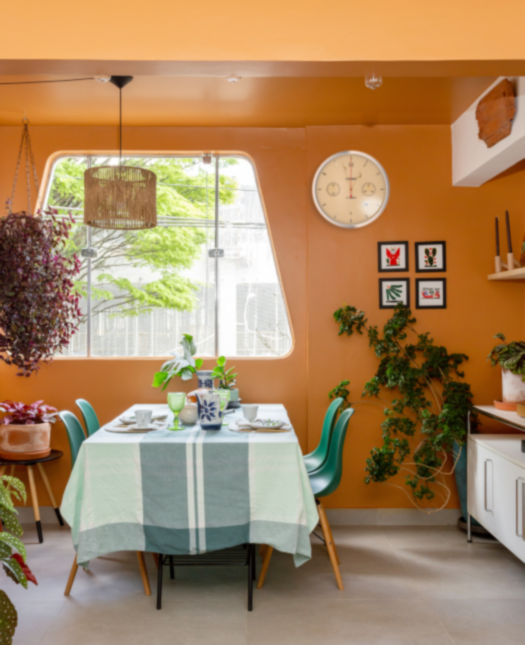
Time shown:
**12:57**
